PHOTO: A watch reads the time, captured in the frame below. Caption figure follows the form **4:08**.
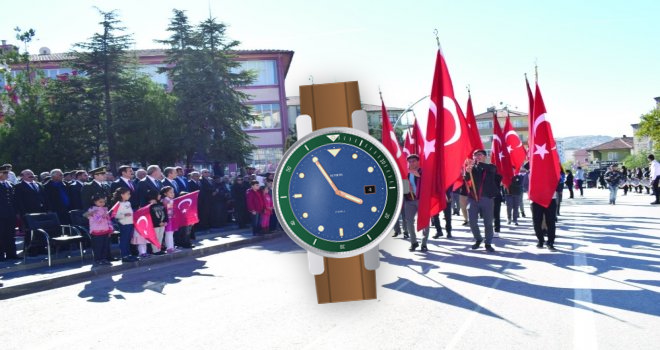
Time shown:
**3:55**
